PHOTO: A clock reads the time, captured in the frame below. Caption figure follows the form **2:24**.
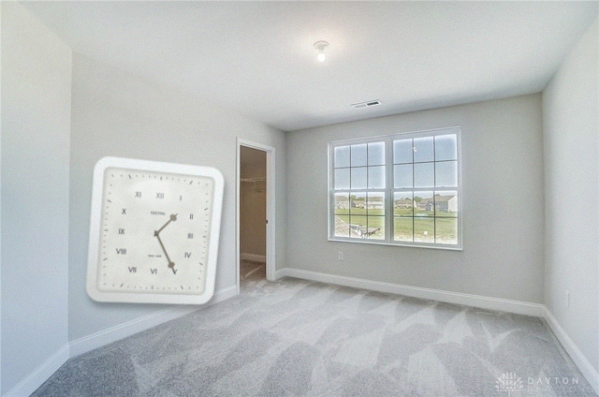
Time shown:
**1:25**
